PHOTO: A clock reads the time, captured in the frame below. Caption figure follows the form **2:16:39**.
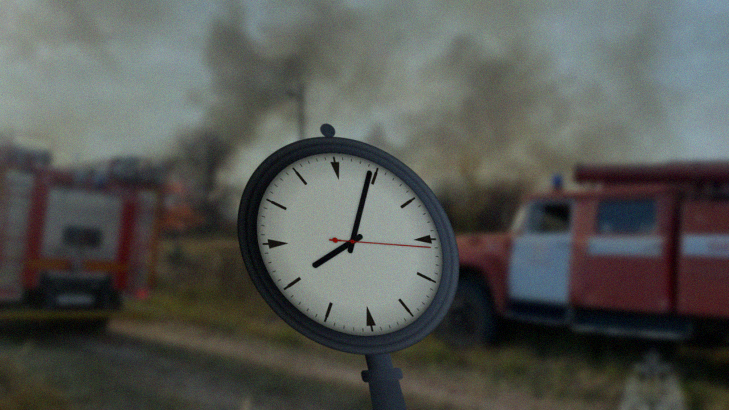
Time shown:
**8:04:16**
